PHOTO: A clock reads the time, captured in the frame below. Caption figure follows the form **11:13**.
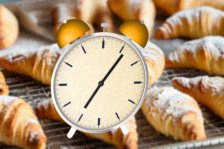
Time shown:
**7:06**
